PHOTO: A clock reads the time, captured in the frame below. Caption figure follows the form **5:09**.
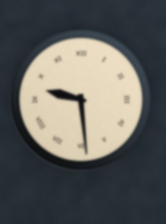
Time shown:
**9:29**
